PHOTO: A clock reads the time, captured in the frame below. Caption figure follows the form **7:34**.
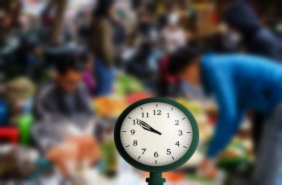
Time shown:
**9:51**
